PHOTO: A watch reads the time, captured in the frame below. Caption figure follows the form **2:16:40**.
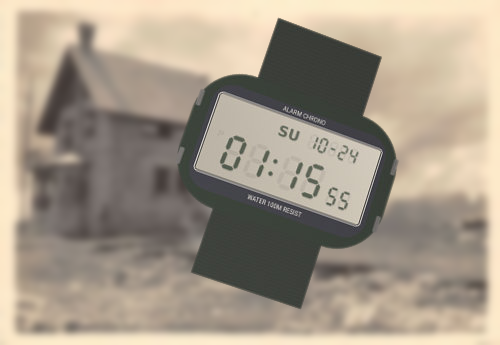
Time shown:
**1:15:55**
